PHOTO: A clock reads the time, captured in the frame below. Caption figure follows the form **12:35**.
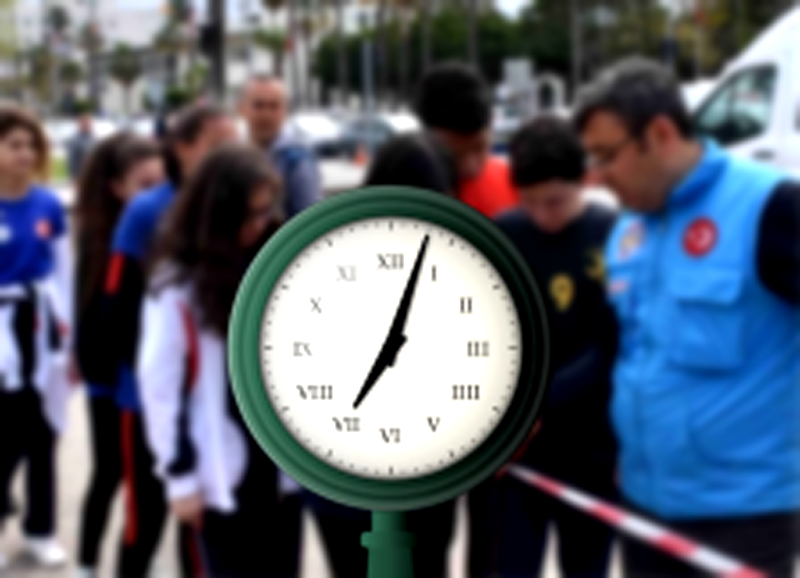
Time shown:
**7:03**
